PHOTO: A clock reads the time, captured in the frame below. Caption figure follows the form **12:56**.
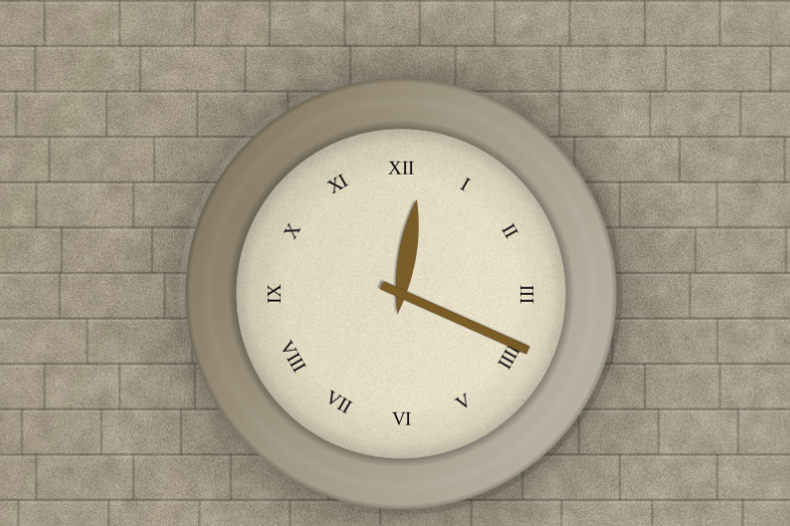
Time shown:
**12:19**
